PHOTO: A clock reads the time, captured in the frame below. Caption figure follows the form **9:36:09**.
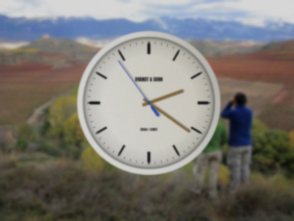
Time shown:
**2:20:54**
